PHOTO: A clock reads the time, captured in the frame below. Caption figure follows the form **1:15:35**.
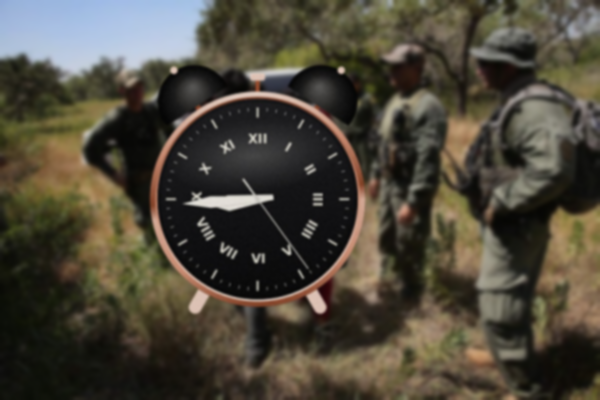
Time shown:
**8:44:24**
